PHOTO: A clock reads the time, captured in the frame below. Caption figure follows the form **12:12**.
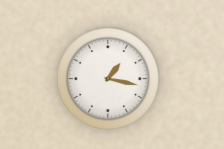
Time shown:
**1:17**
